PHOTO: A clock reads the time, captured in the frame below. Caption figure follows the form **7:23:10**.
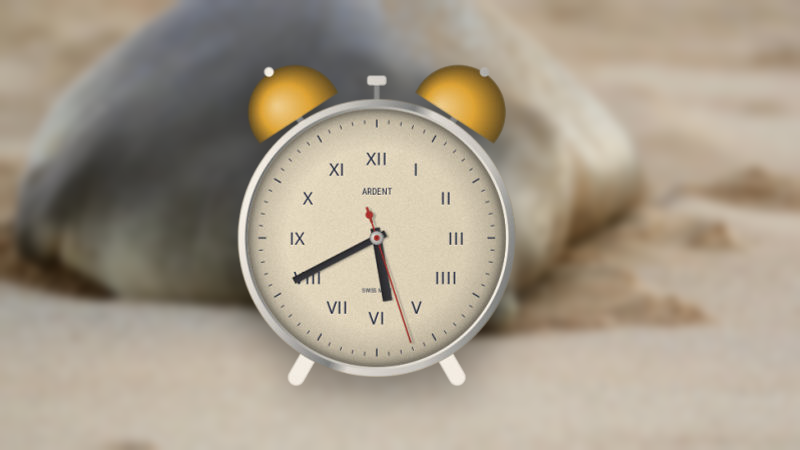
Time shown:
**5:40:27**
